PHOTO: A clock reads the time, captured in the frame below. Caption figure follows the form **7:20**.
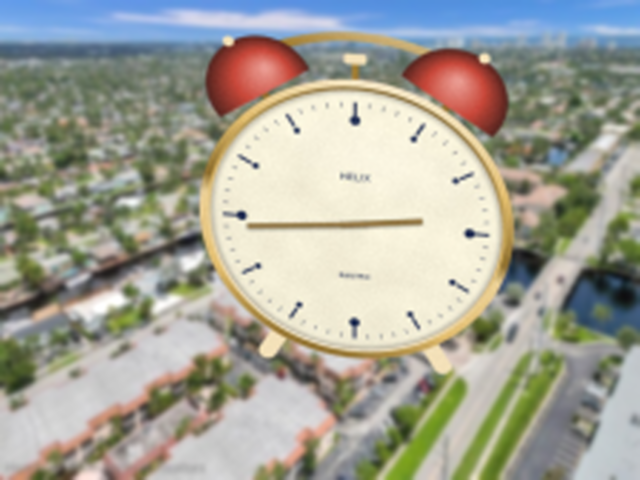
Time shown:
**2:44**
